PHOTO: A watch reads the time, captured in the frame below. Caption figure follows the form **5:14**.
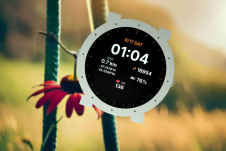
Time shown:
**1:04**
